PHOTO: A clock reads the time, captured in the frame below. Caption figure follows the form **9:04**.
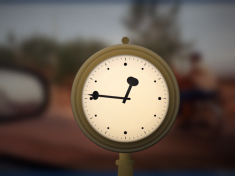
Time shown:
**12:46**
